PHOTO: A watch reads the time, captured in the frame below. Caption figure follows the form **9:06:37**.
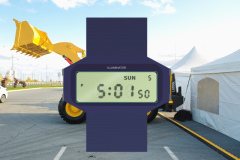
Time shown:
**5:01:50**
